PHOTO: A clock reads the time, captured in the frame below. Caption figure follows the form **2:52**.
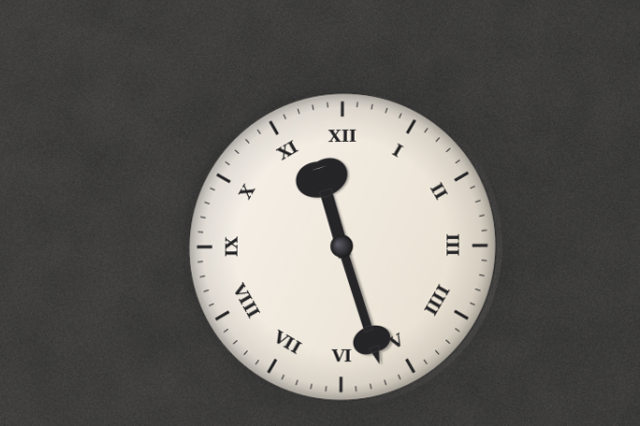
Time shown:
**11:27**
